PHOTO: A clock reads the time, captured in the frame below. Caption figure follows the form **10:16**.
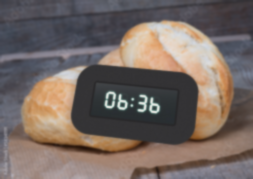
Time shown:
**6:36**
